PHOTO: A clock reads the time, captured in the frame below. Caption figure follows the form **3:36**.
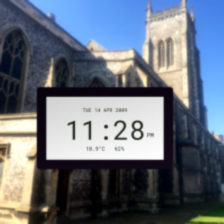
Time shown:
**11:28**
